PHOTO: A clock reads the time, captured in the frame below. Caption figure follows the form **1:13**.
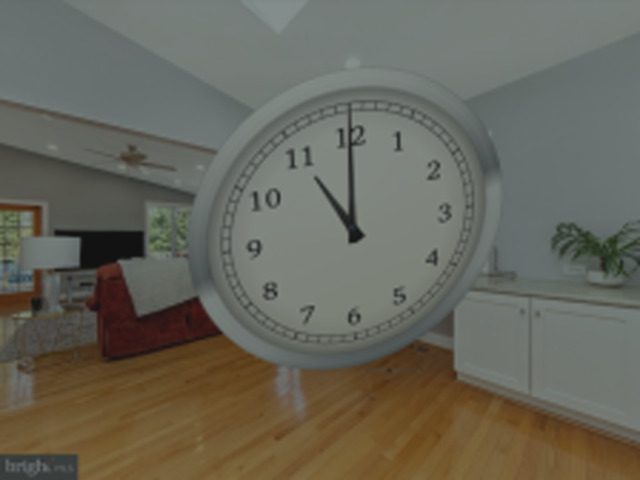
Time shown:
**11:00**
